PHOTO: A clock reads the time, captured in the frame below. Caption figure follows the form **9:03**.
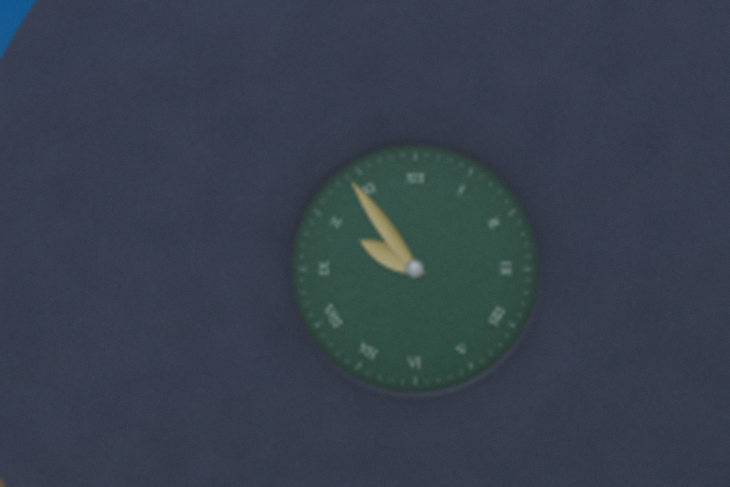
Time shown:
**9:54**
